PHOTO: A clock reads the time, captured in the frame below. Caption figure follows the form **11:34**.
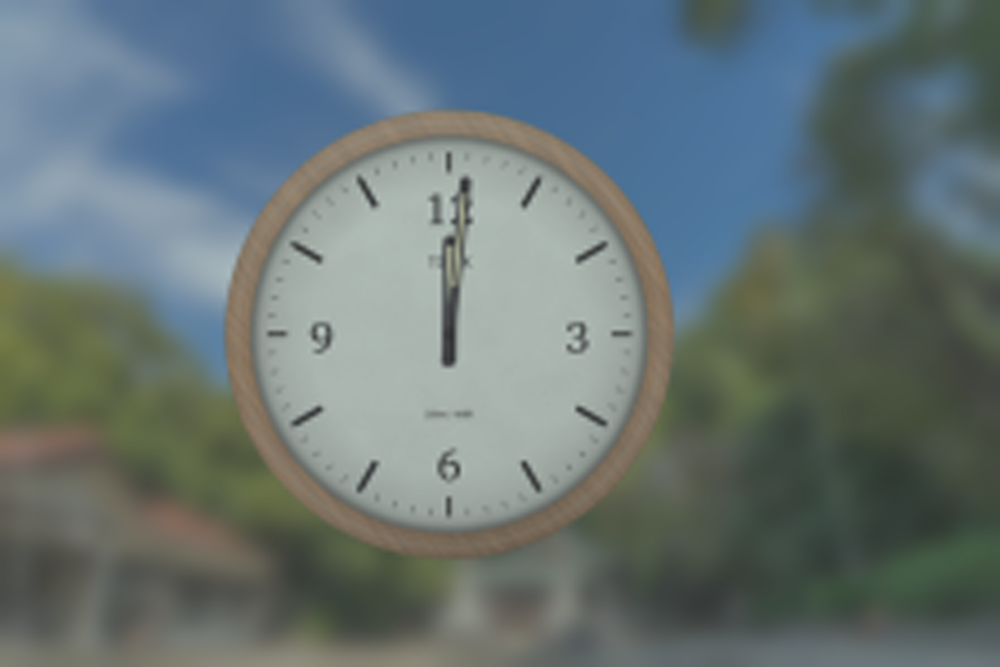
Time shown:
**12:01**
